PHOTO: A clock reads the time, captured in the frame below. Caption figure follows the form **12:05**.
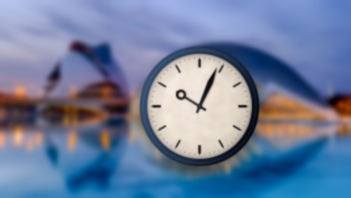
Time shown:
**10:04**
